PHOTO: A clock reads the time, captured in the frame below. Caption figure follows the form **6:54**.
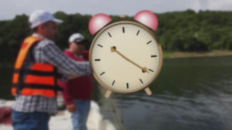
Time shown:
**10:21**
